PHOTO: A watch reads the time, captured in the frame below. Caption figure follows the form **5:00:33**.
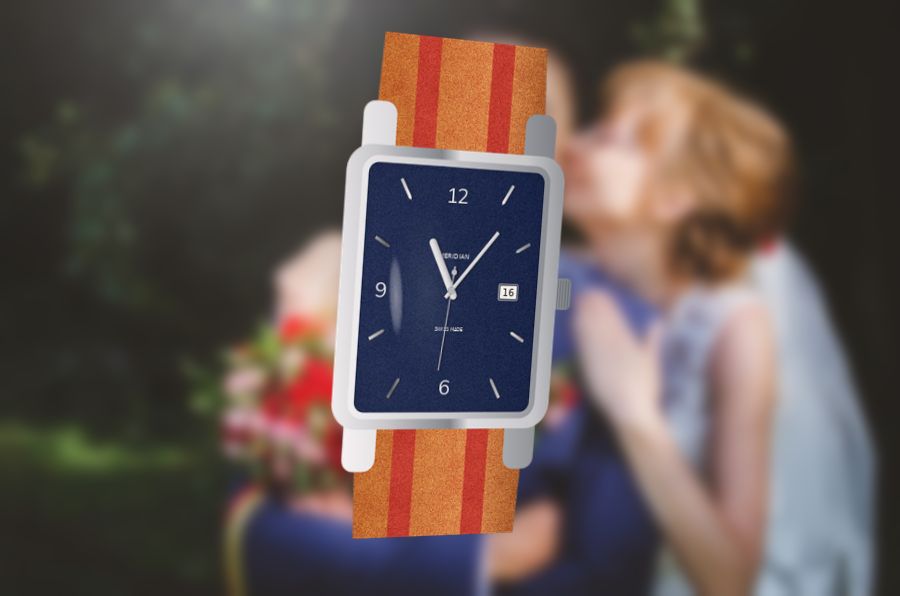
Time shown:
**11:06:31**
